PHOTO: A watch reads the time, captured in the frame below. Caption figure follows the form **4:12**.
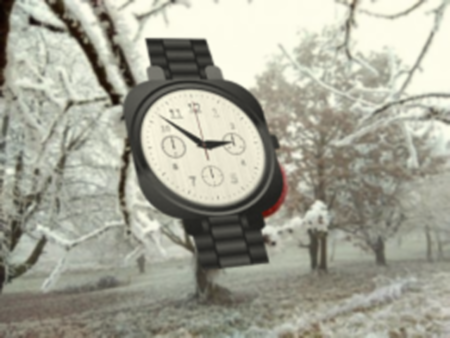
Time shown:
**2:52**
